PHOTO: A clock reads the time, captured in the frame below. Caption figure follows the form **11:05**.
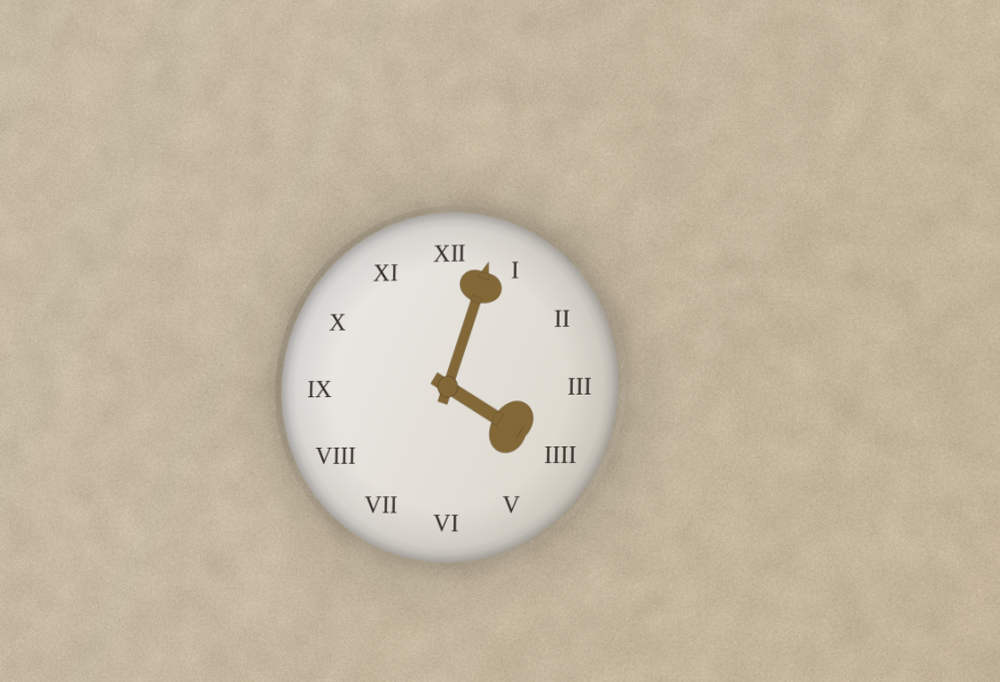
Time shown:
**4:03**
